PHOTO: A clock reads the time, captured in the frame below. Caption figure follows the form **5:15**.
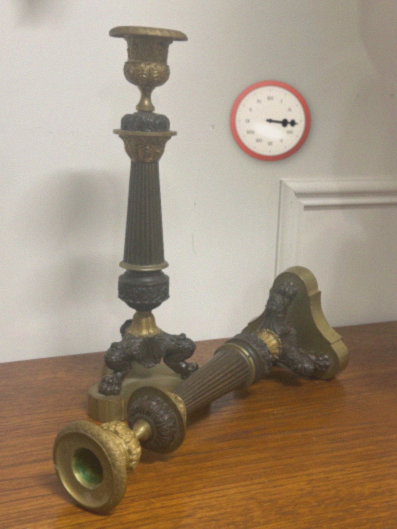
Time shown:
**3:16**
